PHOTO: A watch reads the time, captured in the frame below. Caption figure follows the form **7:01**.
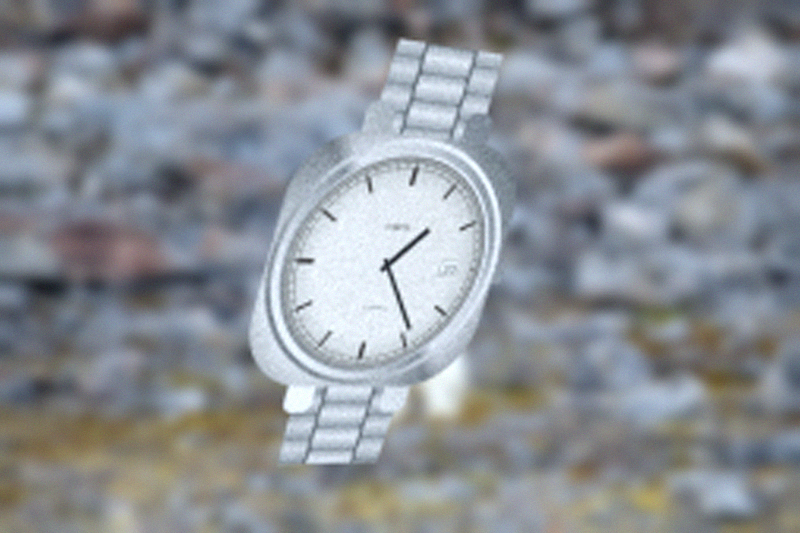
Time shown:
**1:24**
